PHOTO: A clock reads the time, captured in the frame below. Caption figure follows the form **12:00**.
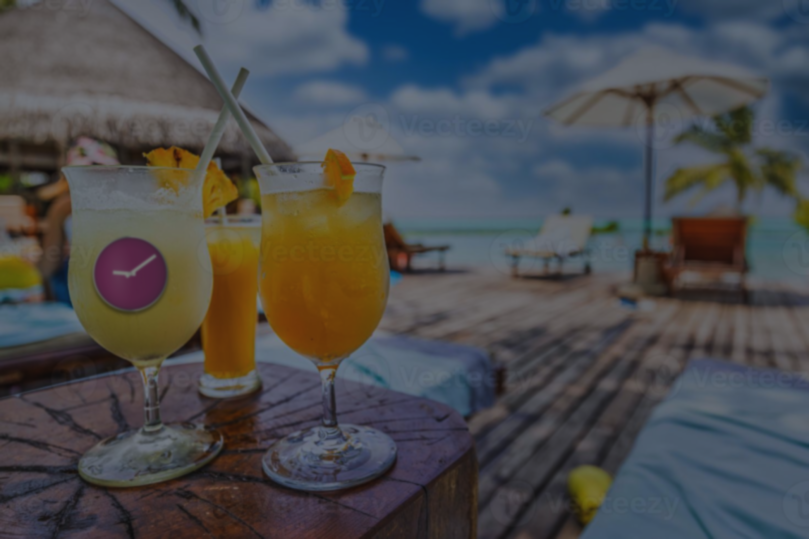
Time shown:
**9:09**
